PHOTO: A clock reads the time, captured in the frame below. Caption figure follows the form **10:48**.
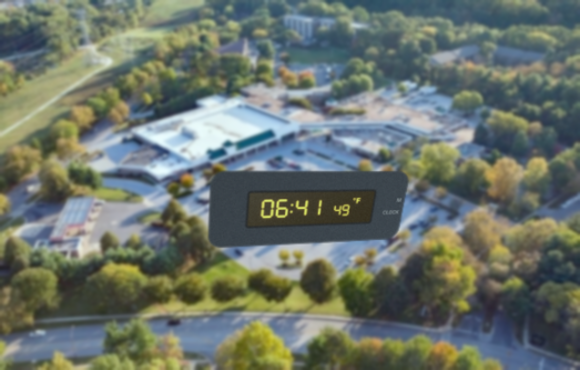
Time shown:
**6:41**
